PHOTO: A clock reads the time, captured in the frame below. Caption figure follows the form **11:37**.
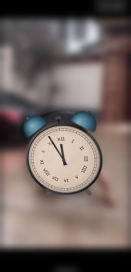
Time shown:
**11:56**
